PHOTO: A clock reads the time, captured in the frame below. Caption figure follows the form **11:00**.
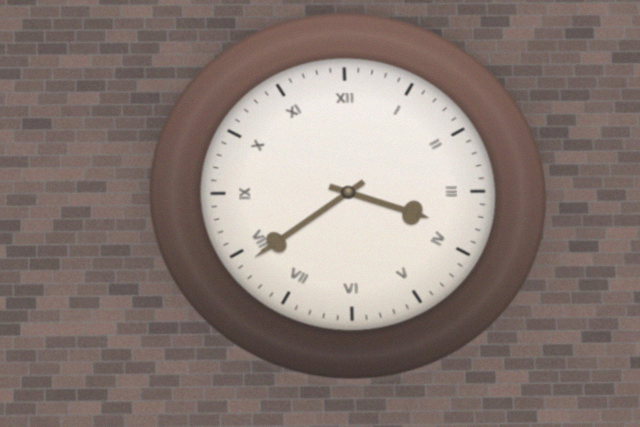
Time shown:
**3:39**
